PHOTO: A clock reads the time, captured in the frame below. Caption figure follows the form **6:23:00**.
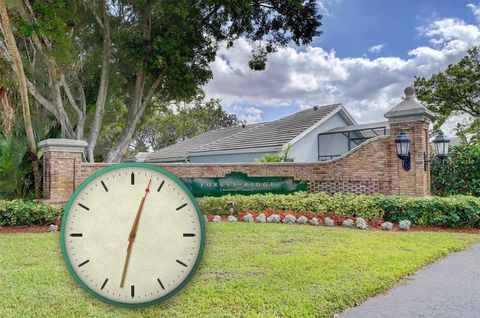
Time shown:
**12:32:03**
